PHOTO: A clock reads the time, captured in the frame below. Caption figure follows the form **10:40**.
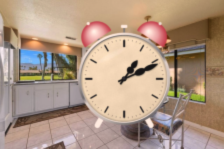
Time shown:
**1:11**
